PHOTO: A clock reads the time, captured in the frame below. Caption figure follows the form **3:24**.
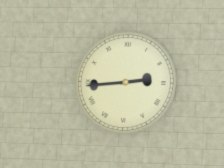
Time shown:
**2:44**
